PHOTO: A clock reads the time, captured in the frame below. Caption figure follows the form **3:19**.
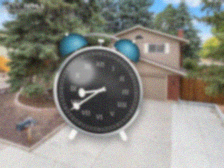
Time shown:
**8:39**
